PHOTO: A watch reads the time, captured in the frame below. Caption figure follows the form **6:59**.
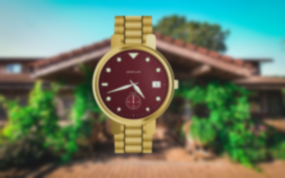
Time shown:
**4:42**
